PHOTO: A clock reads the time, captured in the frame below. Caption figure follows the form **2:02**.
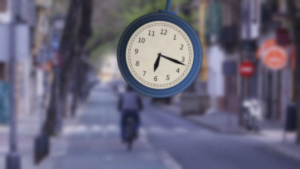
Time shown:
**6:17**
